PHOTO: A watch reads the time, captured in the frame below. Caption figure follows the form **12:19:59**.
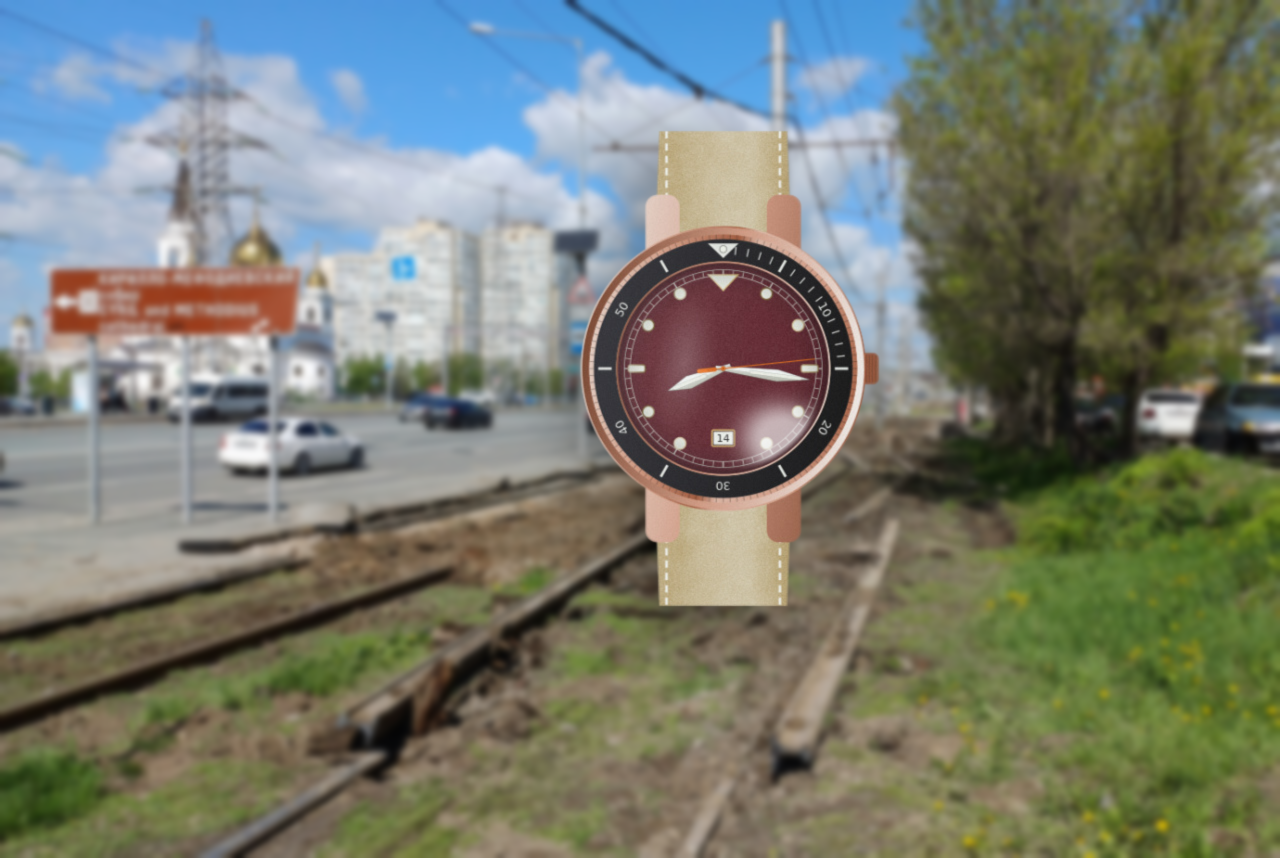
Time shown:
**8:16:14**
